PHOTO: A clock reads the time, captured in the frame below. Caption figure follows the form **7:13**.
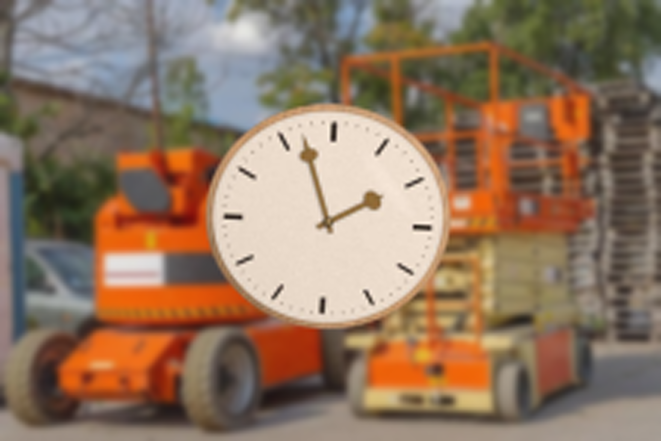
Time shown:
**1:57**
